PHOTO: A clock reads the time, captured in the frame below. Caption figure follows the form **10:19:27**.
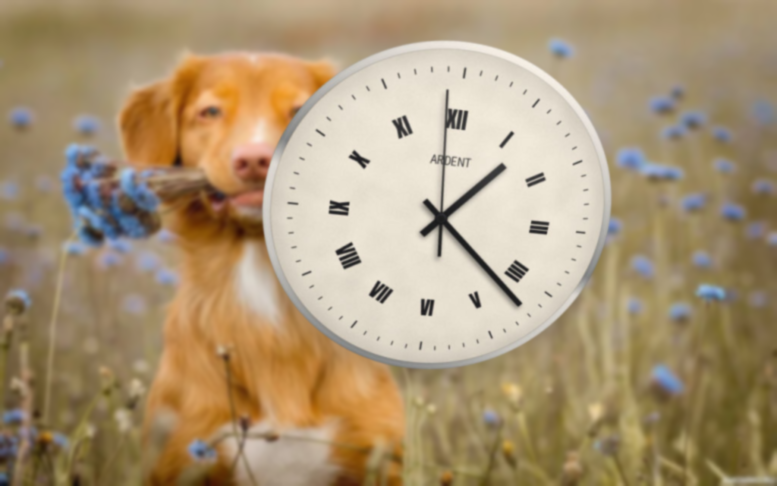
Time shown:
**1:21:59**
